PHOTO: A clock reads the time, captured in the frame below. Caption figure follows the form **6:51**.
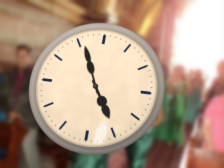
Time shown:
**4:56**
